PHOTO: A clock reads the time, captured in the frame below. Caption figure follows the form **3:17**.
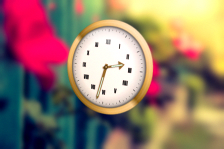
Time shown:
**2:32**
